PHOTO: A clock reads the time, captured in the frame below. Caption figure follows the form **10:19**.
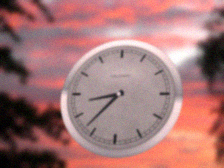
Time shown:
**8:37**
